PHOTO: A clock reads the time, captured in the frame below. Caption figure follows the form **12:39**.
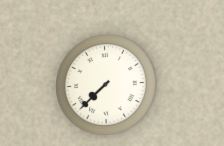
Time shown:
**7:38**
